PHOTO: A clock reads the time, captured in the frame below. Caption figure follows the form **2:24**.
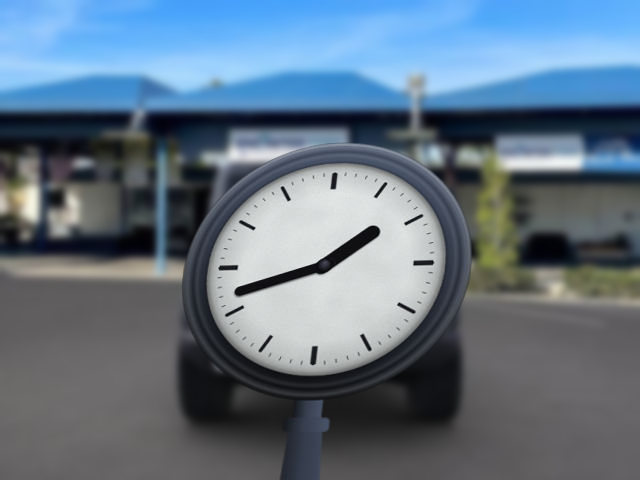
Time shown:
**1:42**
